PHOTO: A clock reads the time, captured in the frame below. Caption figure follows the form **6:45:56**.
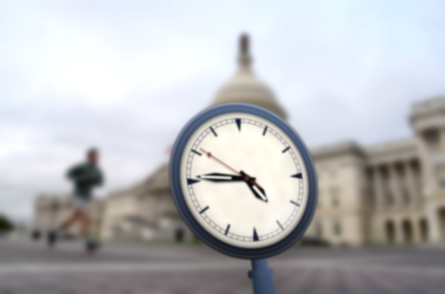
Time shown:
**4:45:51**
